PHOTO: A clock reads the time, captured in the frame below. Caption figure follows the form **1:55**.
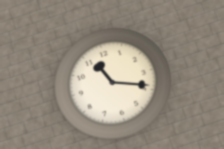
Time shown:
**11:19**
